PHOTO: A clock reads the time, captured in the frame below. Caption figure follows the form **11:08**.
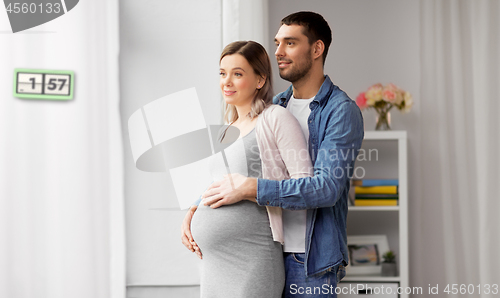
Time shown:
**1:57**
